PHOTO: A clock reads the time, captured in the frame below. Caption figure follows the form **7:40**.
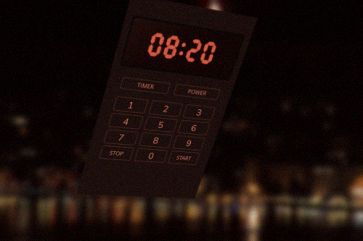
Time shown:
**8:20**
